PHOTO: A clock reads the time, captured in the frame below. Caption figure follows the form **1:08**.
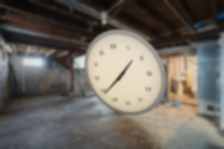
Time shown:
**1:39**
